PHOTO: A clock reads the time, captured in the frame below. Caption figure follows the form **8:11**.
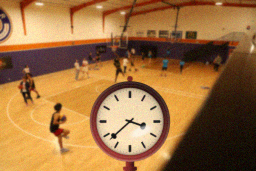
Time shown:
**3:38**
